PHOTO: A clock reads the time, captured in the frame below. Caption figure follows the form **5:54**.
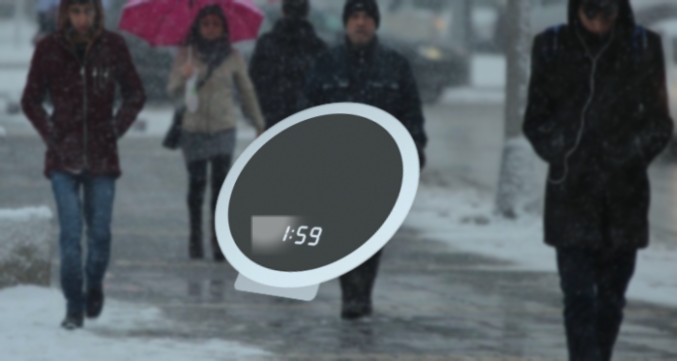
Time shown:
**1:59**
